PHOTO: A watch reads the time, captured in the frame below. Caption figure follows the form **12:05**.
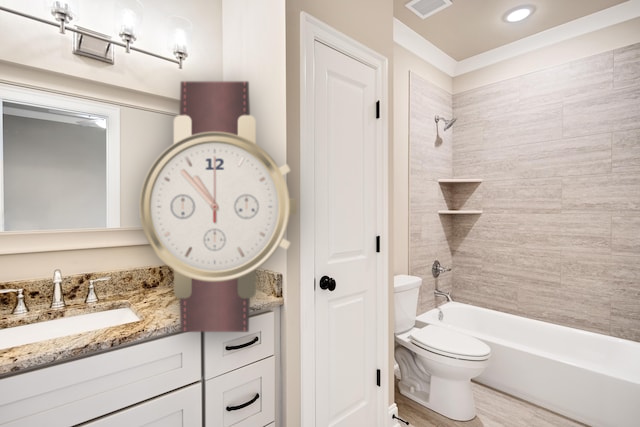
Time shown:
**10:53**
